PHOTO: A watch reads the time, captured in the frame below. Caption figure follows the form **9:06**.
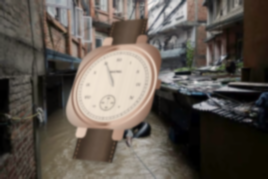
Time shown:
**10:55**
